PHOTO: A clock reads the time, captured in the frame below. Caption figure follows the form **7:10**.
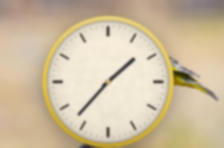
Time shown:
**1:37**
